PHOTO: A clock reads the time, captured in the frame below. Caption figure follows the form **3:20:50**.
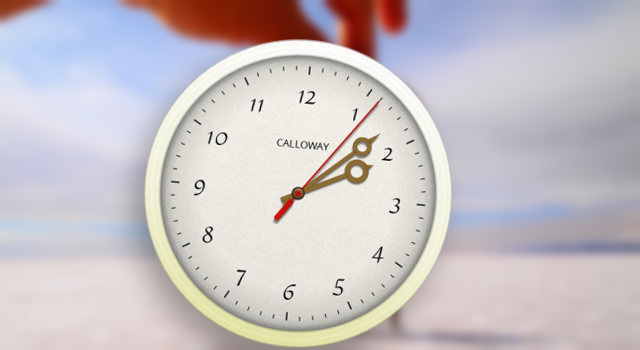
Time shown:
**2:08:06**
